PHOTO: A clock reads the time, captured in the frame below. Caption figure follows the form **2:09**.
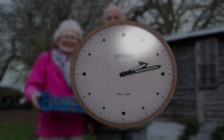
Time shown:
**2:13**
